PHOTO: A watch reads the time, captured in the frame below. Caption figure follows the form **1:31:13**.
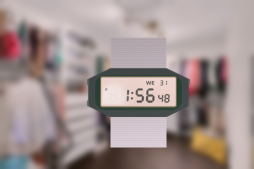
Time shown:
**1:56:48**
